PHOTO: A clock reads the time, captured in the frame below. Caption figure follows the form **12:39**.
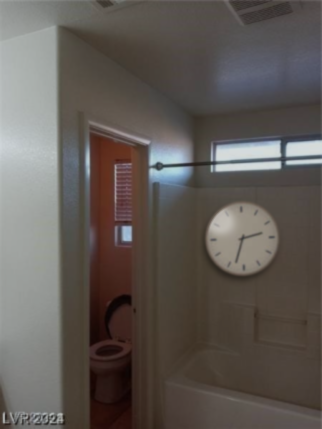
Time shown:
**2:33**
